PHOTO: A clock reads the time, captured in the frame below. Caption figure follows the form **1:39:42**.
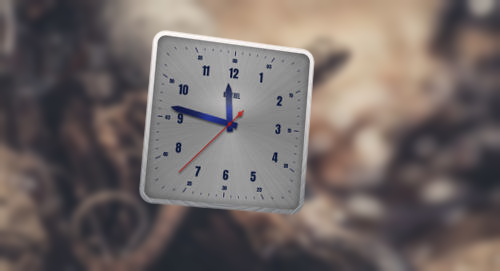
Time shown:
**11:46:37**
